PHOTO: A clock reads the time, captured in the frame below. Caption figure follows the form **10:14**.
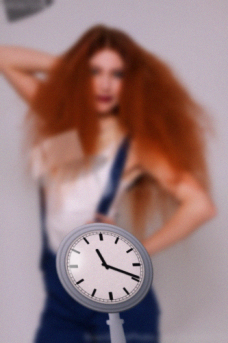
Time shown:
**11:19**
